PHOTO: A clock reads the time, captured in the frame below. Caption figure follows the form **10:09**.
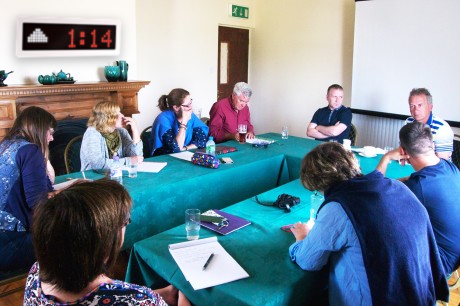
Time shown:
**1:14**
